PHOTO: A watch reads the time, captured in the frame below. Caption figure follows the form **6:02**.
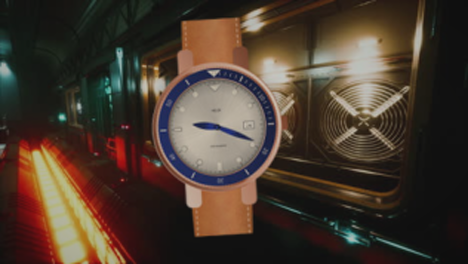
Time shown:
**9:19**
